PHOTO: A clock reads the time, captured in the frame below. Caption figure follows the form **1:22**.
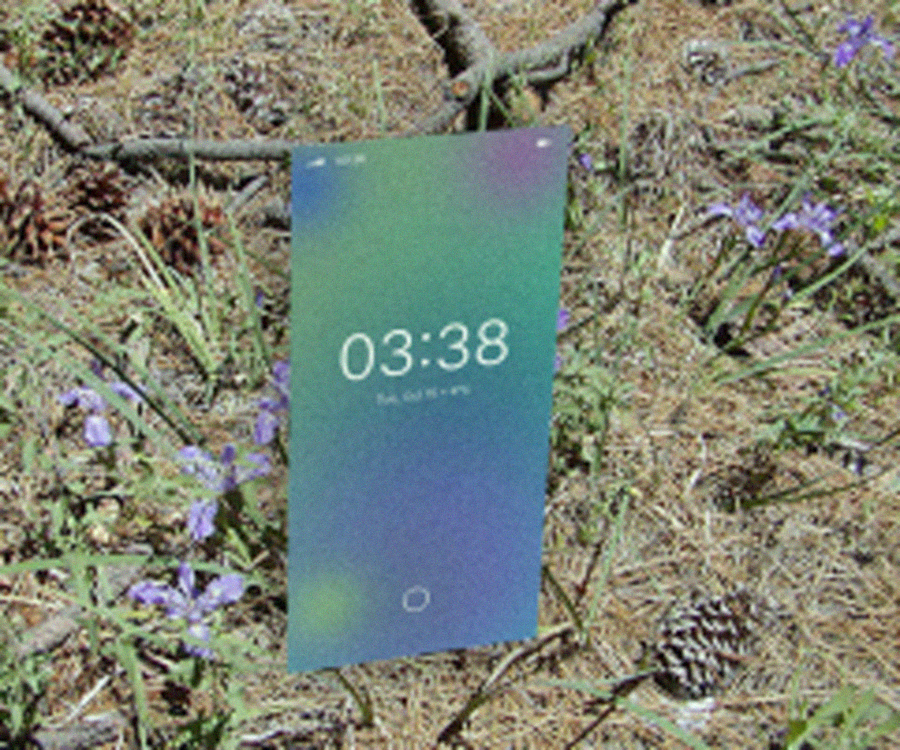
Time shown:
**3:38**
